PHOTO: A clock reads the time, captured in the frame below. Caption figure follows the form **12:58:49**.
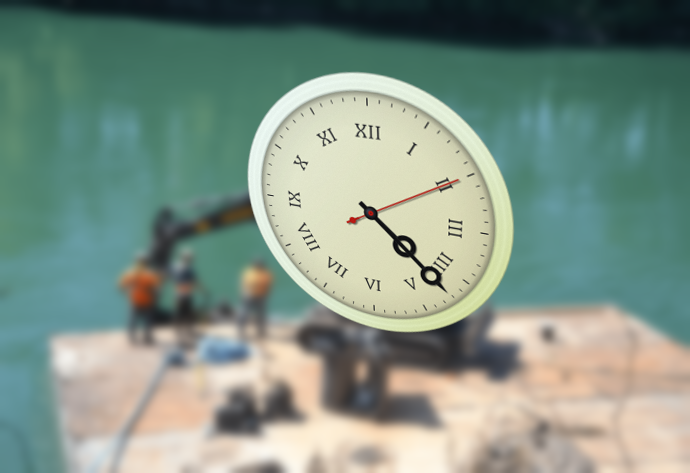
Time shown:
**4:22:10**
